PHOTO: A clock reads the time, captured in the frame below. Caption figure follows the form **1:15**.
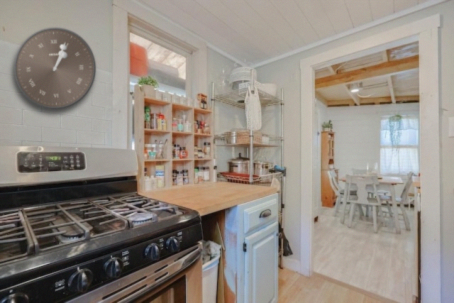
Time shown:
**1:04**
